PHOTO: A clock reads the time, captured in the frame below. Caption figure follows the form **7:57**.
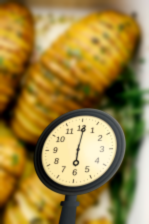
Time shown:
**6:01**
